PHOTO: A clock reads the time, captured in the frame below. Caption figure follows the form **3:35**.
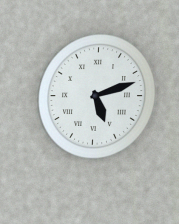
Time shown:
**5:12**
